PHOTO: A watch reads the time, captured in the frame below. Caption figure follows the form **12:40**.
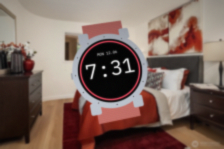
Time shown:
**7:31**
